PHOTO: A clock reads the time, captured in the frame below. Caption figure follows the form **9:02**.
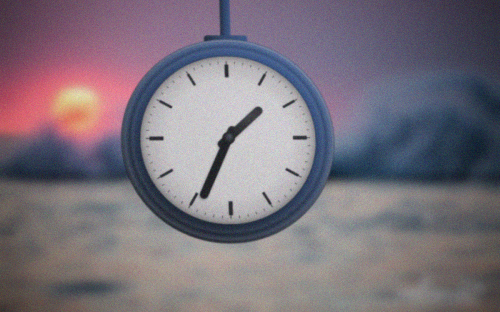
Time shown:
**1:34**
